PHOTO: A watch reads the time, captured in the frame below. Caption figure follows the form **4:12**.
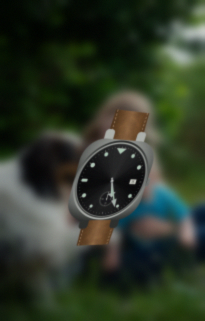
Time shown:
**5:26**
